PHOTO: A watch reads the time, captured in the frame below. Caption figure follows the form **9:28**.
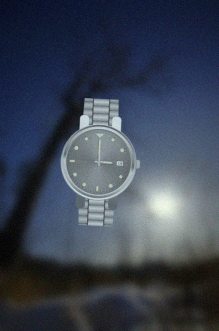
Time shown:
**3:00**
